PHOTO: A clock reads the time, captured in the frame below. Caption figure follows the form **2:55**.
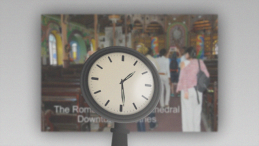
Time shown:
**1:29**
